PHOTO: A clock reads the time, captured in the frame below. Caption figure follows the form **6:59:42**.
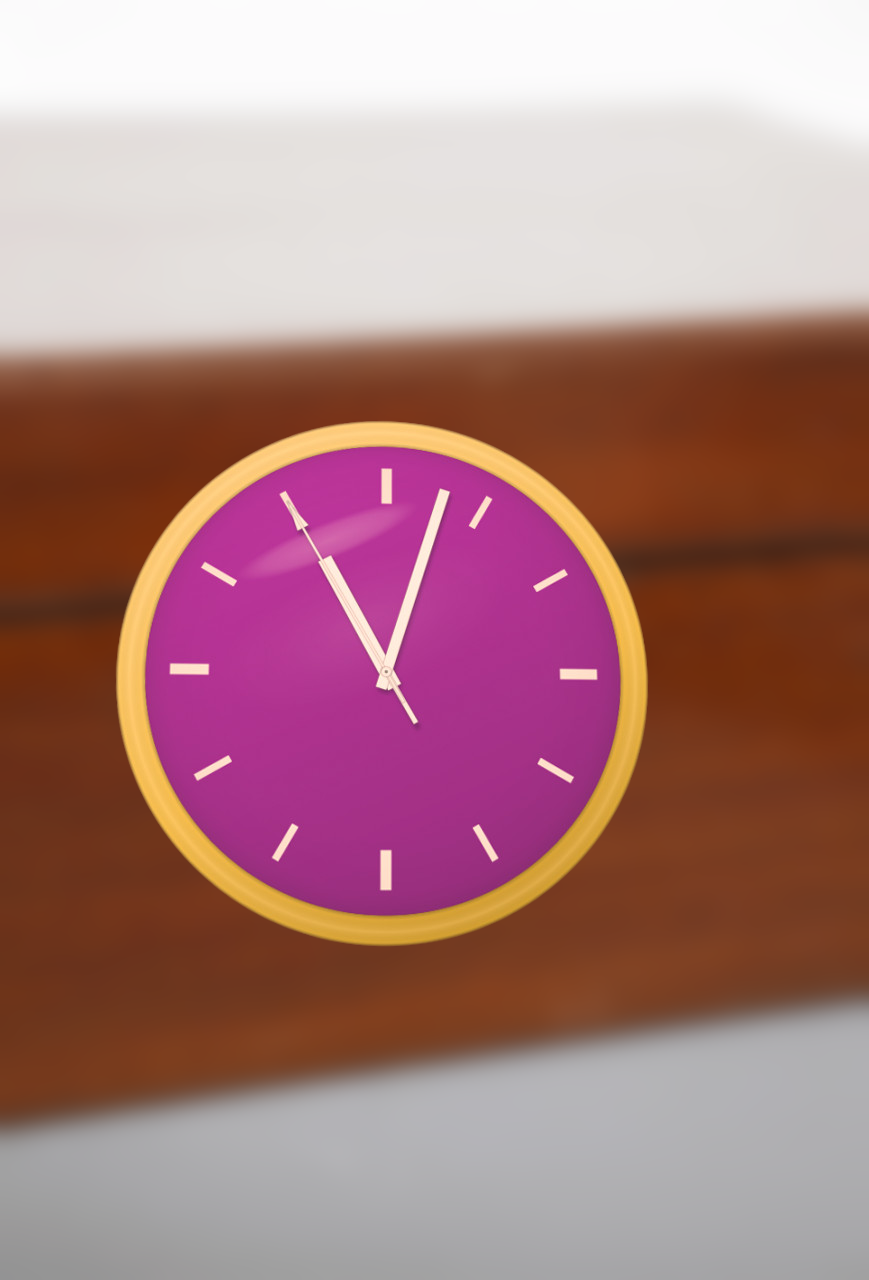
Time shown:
**11:02:55**
